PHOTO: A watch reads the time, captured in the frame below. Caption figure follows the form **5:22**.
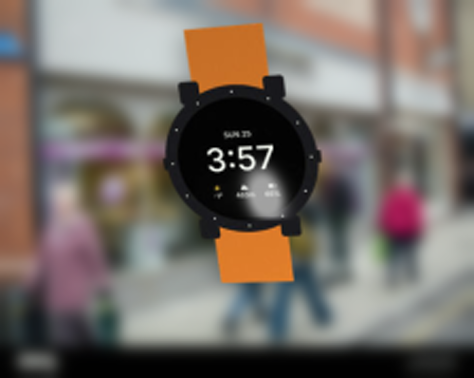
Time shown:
**3:57**
